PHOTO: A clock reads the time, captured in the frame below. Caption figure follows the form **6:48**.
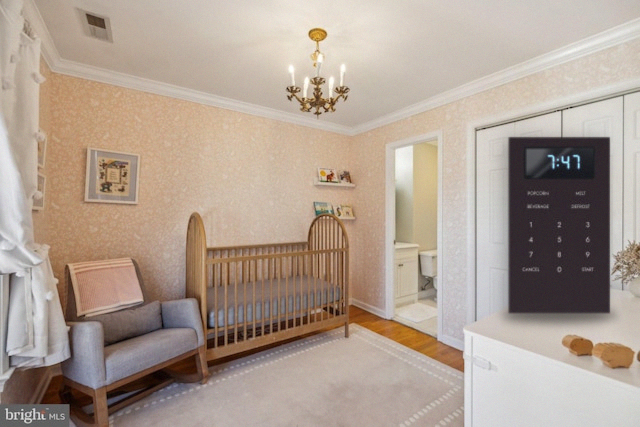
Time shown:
**7:47**
